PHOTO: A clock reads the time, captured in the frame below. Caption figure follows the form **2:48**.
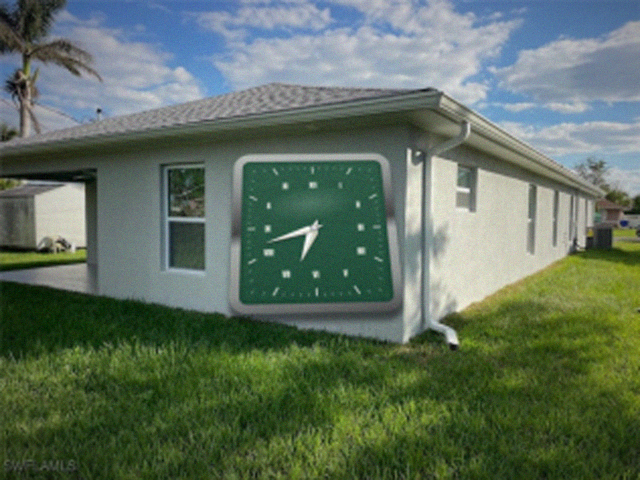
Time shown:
**6:42**
